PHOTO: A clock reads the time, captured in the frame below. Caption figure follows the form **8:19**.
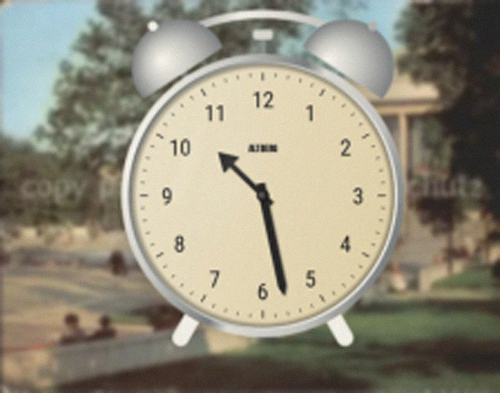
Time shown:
**10:28**
